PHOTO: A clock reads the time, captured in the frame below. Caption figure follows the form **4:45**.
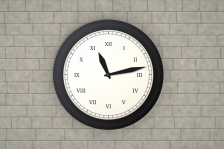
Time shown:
**11:13**
